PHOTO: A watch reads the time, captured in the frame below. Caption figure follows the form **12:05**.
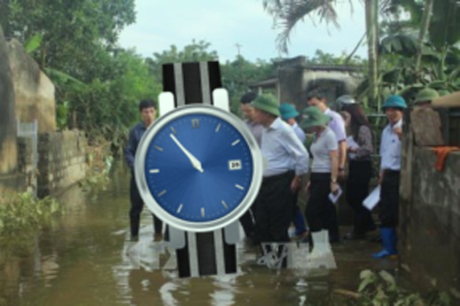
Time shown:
**10:54**
